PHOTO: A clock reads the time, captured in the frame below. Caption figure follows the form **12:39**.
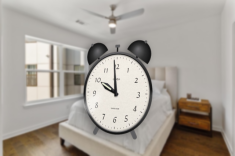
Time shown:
**9:59**
